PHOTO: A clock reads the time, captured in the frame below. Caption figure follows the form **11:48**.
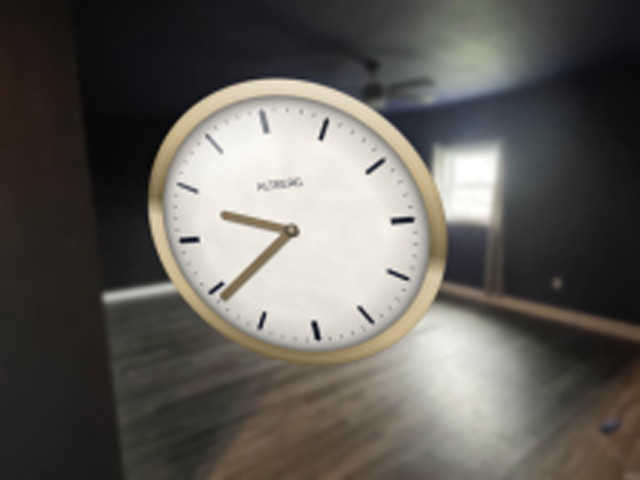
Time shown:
**9:39**
